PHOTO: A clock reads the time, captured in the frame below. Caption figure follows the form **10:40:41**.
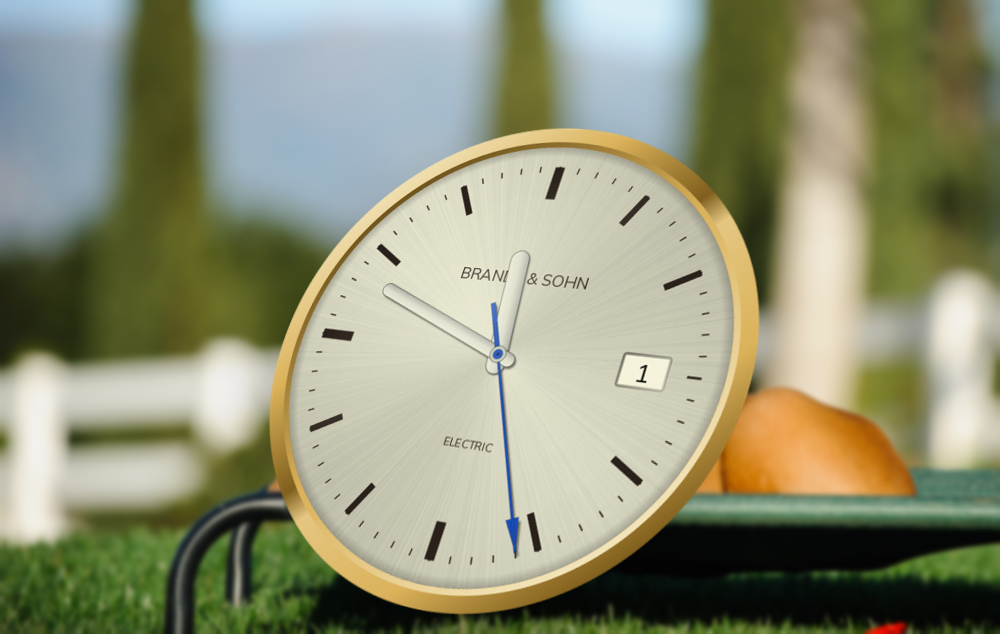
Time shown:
**11:48:26**
